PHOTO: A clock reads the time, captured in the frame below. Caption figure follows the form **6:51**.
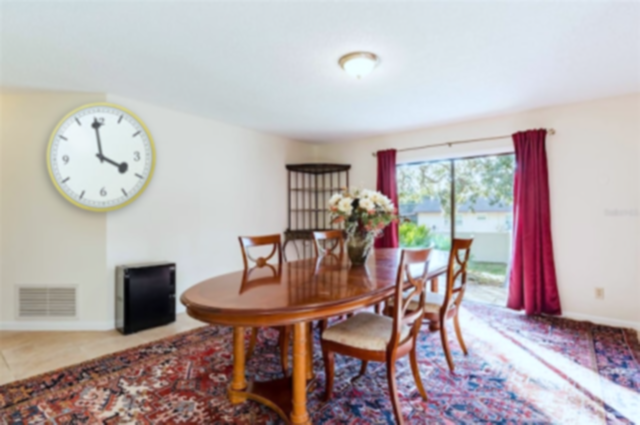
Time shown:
**3:59**
